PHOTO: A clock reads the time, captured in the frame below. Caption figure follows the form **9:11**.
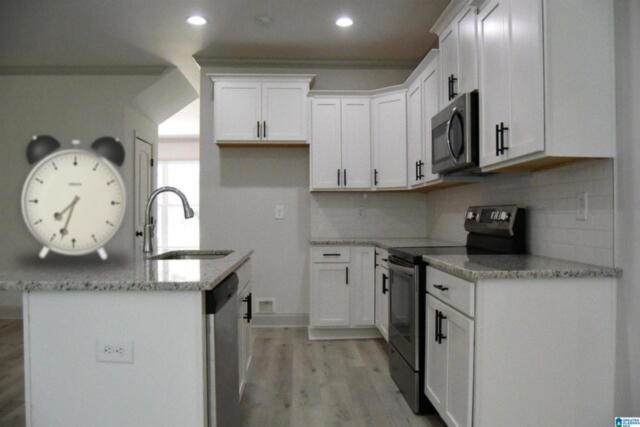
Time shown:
**7:33**
